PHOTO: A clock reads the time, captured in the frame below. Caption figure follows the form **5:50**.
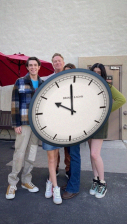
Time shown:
**9:59**
